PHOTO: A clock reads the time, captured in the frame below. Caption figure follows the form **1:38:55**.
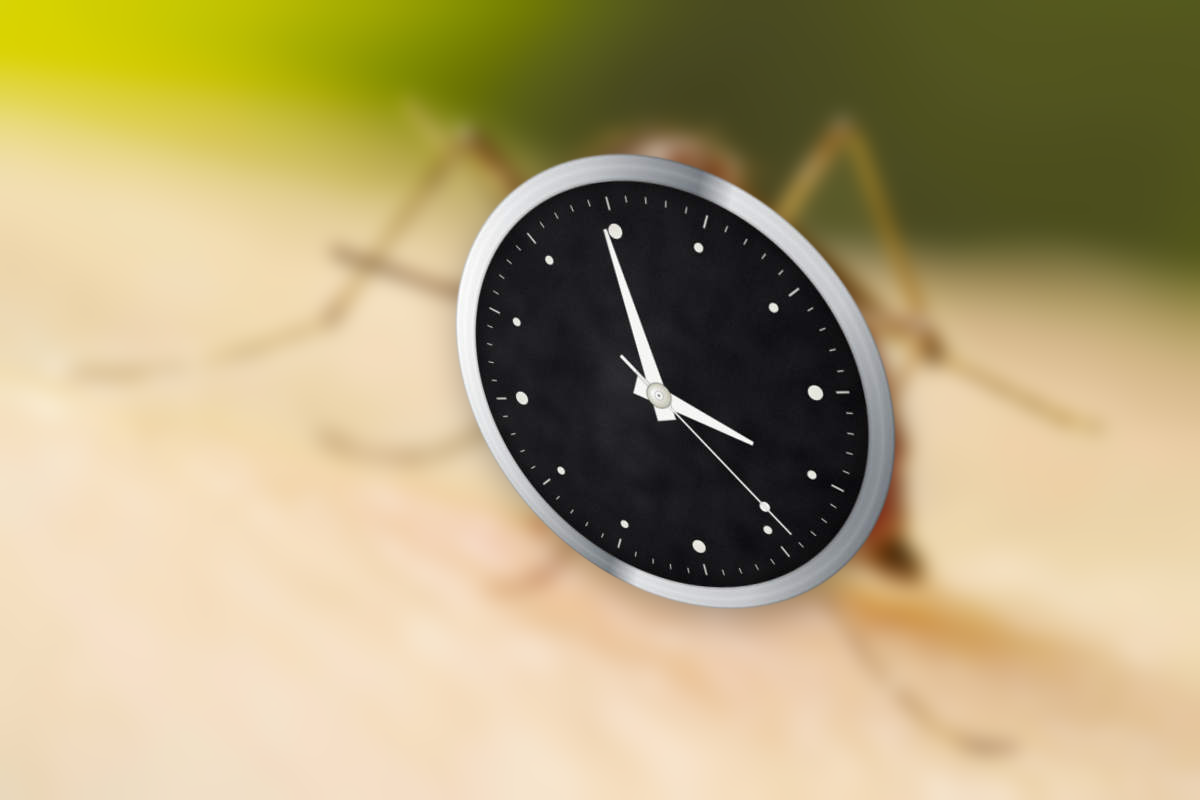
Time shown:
**3:59:24**
